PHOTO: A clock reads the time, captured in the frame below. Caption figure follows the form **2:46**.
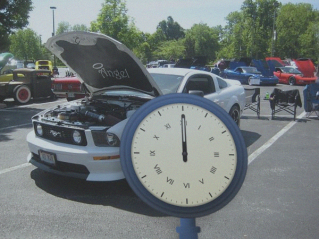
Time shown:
**12:00**
